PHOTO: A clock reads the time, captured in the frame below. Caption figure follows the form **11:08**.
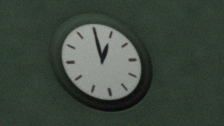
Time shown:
**1:00**
